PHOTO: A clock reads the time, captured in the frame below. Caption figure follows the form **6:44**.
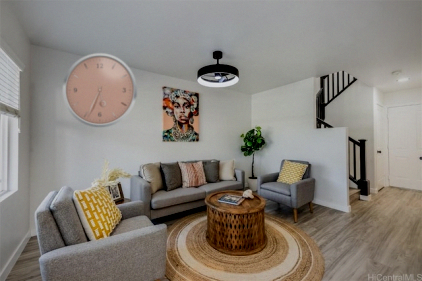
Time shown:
**5:34**
